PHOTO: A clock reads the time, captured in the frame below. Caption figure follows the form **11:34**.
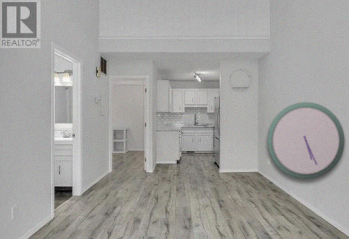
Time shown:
**5:26**
